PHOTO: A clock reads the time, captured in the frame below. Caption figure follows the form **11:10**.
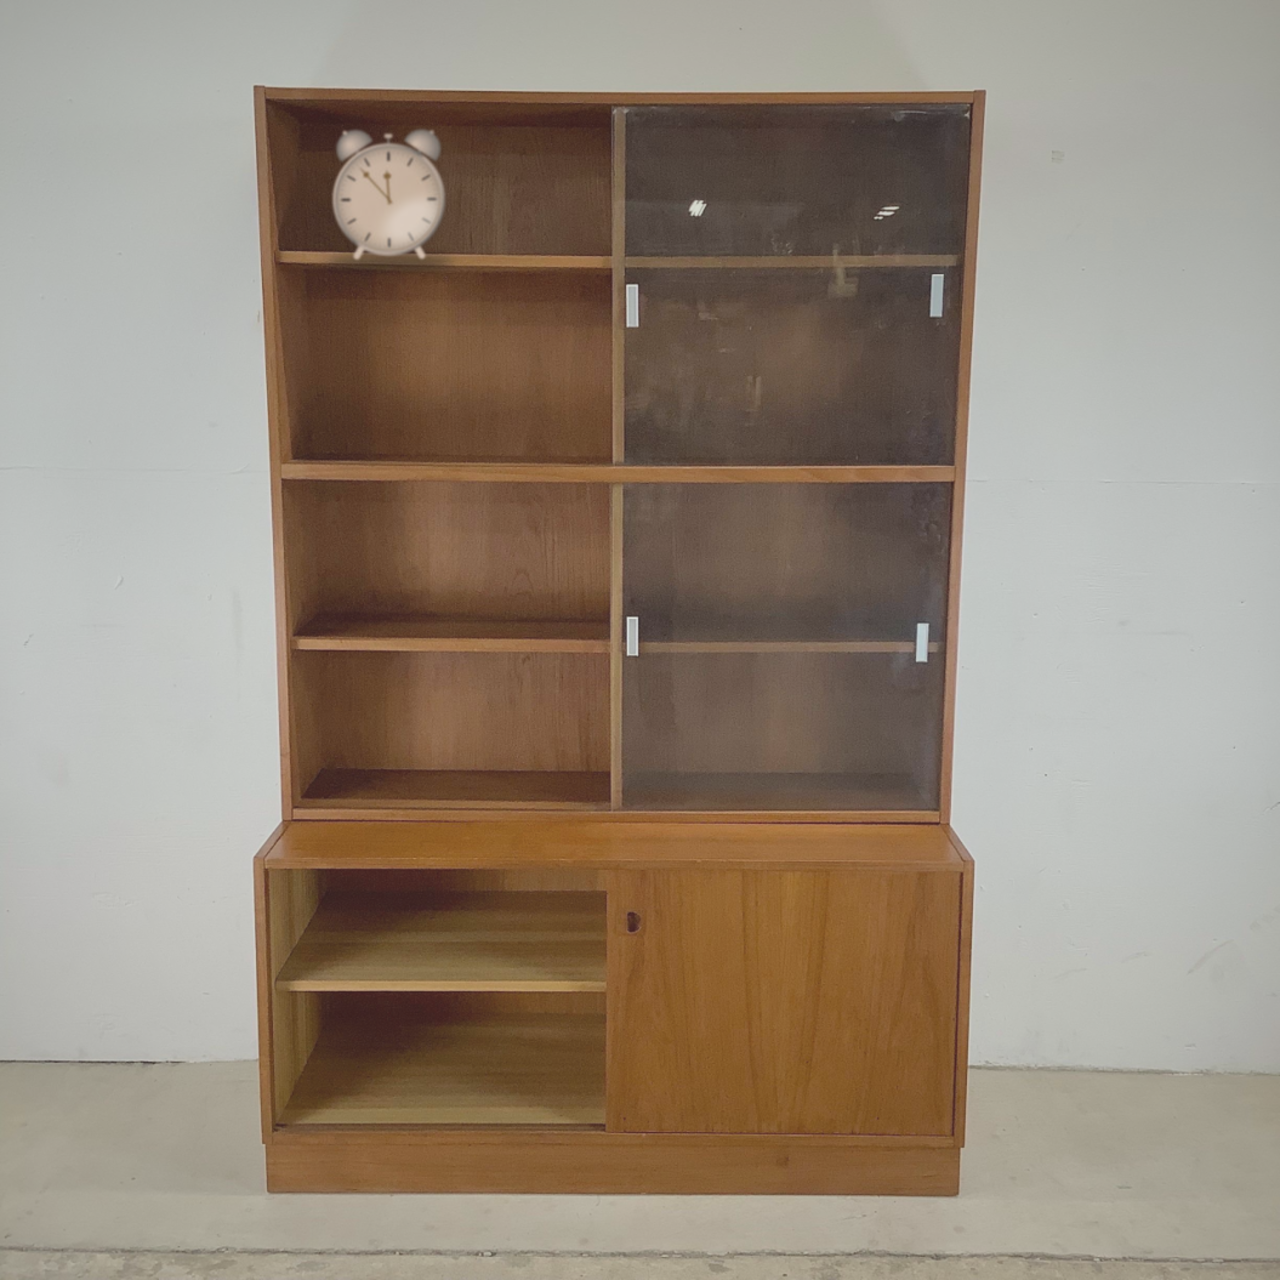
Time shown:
**11:53**
